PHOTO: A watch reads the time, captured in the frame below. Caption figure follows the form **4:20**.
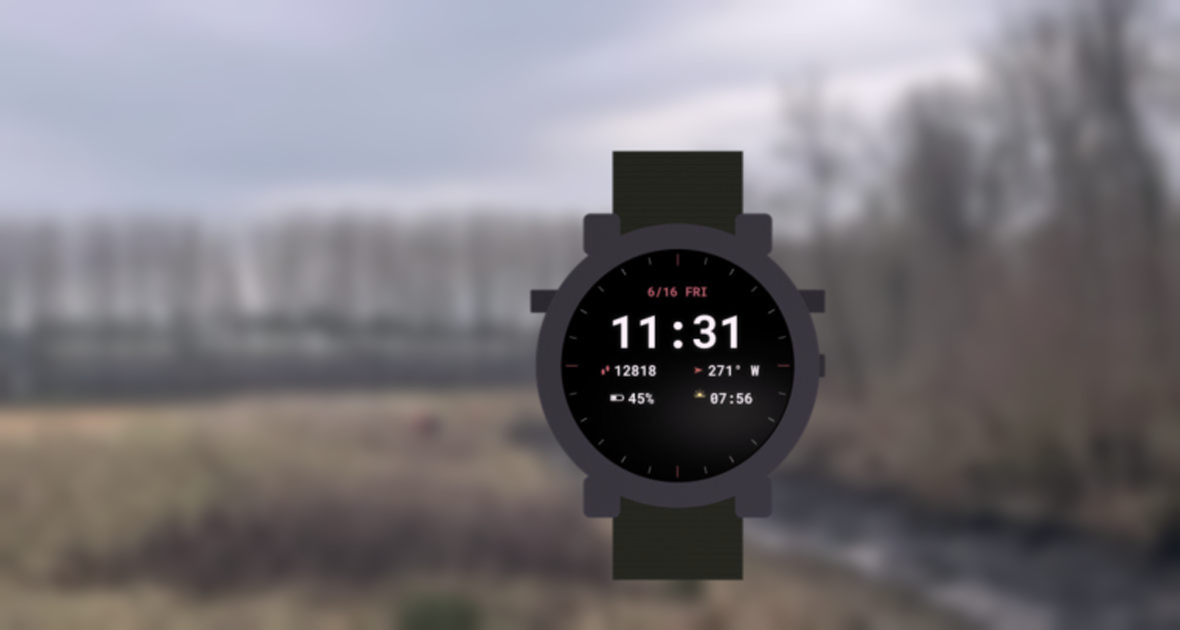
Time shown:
**11:31**
